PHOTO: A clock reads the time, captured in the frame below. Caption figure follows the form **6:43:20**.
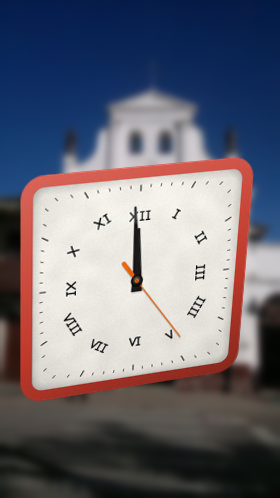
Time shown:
**11:59:24**
